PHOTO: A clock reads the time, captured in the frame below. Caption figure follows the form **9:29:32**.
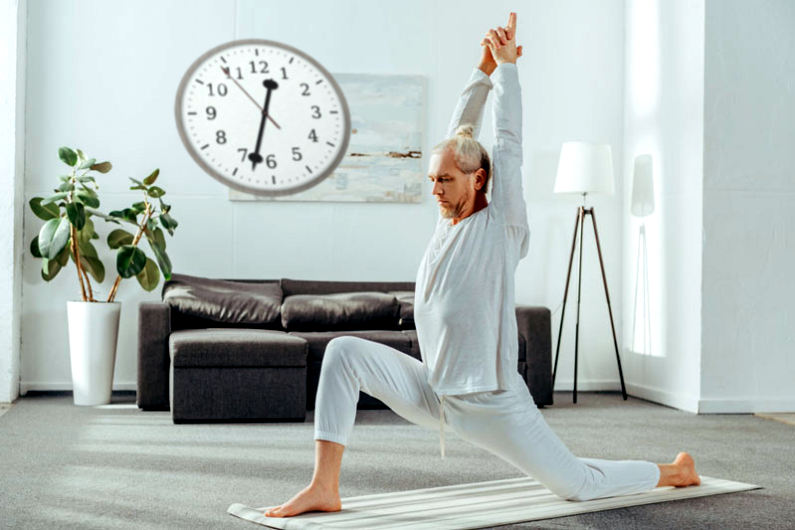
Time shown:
**12:32:54**
